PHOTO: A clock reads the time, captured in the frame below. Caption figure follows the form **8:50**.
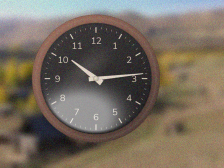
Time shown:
**10:14**
